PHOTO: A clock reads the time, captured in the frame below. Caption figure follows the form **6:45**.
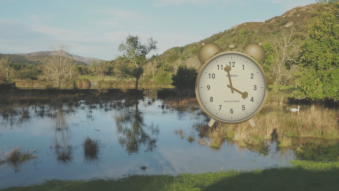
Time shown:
**3:58**
